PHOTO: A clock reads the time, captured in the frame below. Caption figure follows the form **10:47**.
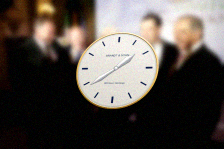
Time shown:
**1:39**
